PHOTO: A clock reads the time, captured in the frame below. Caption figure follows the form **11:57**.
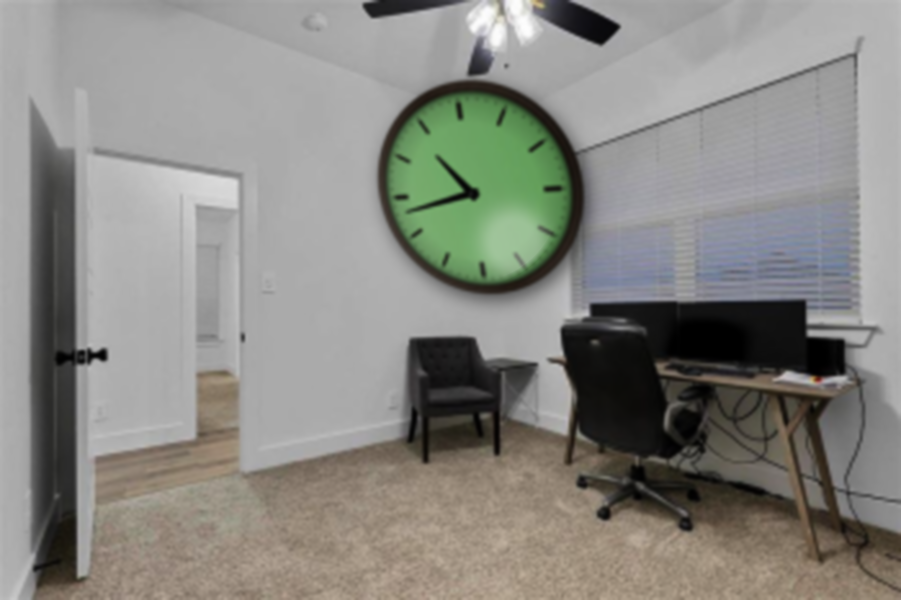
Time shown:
**10:43**
